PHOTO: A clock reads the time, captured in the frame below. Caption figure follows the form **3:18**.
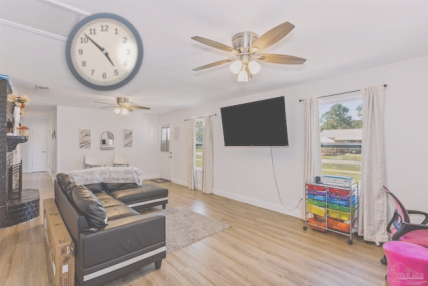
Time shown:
**4:52**
